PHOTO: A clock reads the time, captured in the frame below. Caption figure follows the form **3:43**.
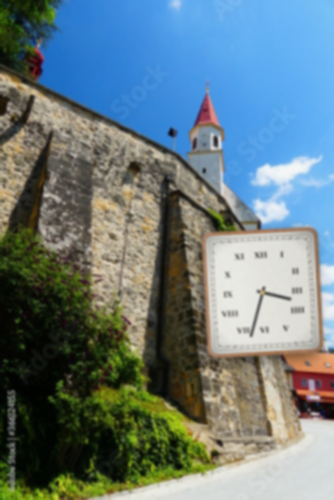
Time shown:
**3:33**
